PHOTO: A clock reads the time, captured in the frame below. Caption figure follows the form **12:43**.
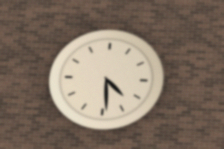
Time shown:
**4:29**
